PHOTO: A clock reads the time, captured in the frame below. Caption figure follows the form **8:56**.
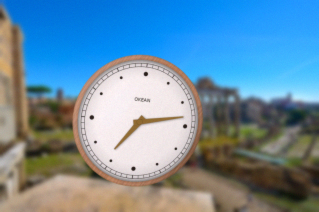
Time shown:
**7:13**
